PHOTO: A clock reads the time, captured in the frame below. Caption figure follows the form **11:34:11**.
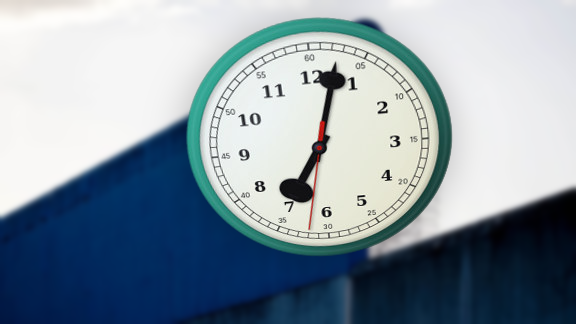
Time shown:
**7:02:32**
